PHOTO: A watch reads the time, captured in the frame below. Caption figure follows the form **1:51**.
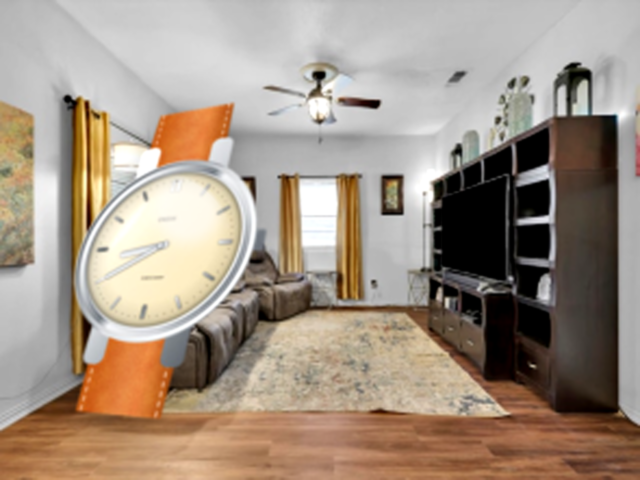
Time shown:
**8:40**
